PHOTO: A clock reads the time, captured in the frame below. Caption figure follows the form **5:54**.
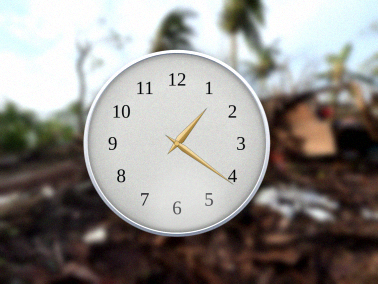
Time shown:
**1:21**
